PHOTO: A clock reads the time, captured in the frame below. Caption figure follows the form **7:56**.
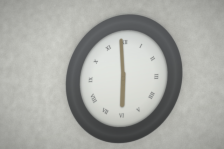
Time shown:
**5:59**
